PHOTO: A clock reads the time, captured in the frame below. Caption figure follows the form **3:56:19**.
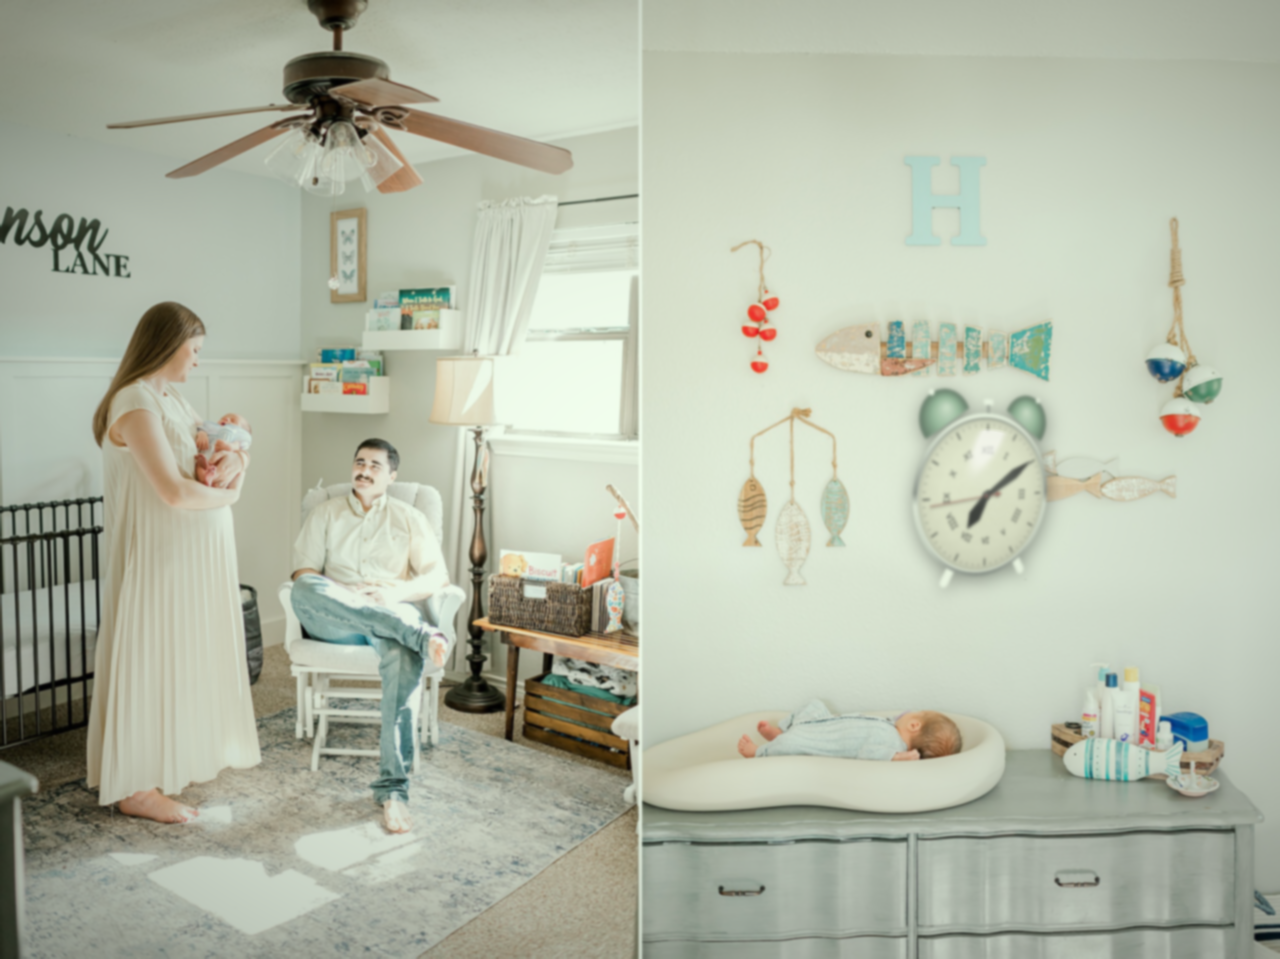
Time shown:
**7:09:44**
